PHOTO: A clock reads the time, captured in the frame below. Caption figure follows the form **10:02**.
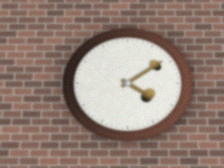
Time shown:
**4:09**
